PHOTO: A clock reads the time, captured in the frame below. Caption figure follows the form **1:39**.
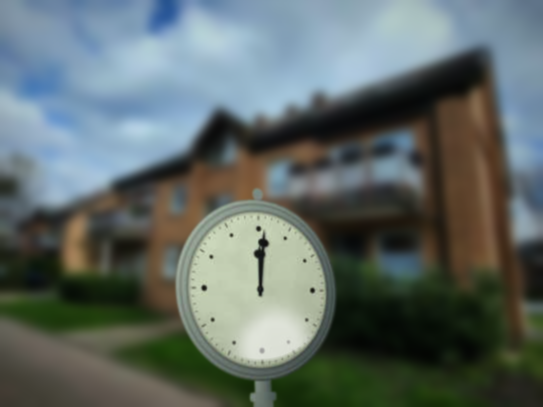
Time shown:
**12:01**
